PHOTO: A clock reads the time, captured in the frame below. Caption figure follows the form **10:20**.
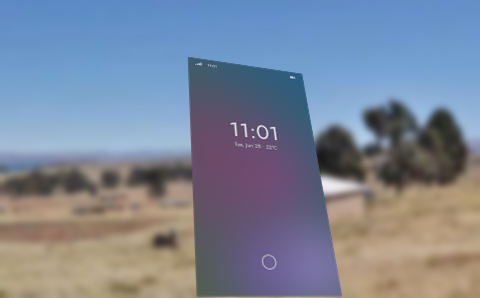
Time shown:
**11:01**
